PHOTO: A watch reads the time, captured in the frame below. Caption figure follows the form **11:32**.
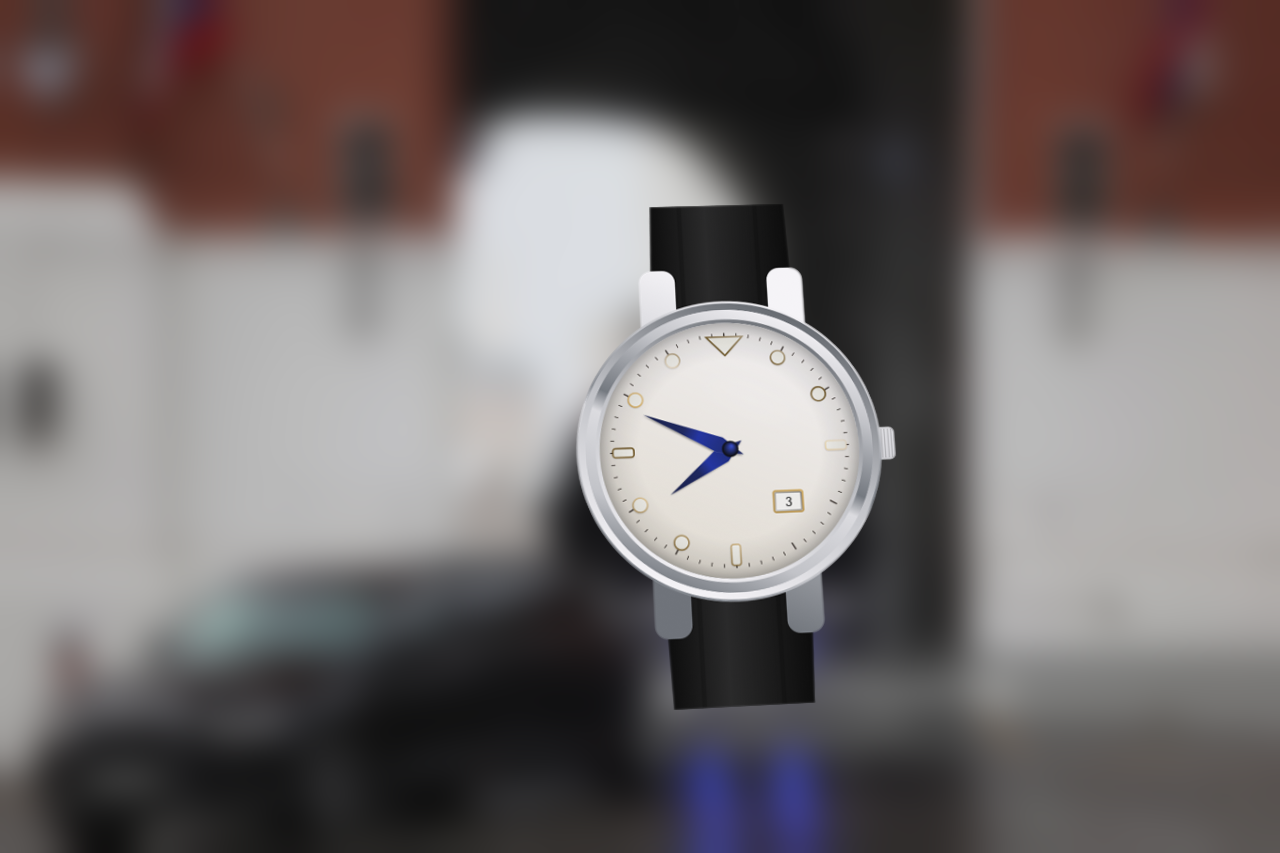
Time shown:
**7:49**
